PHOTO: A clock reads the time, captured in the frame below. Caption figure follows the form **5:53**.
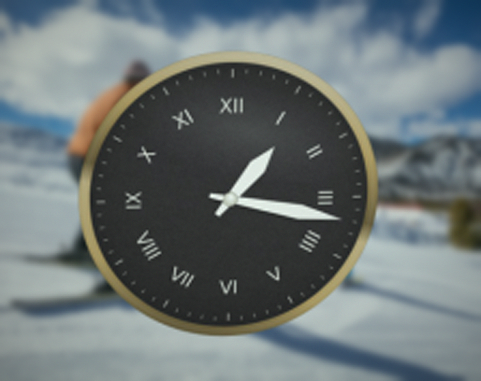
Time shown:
**1:17**
